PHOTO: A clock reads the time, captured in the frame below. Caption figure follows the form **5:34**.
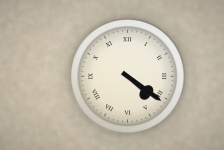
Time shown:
**4:21**
